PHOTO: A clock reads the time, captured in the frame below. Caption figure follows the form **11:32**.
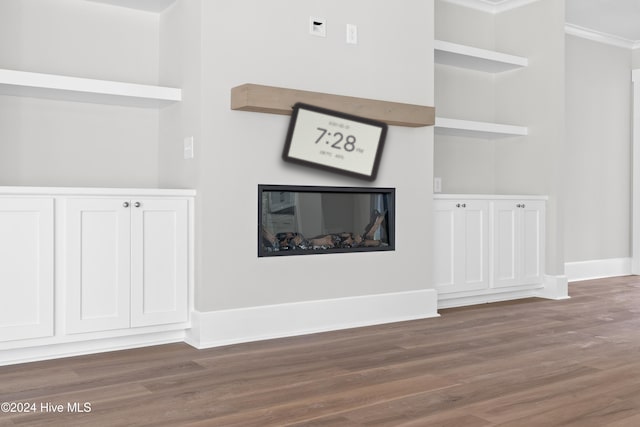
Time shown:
**7:28**
